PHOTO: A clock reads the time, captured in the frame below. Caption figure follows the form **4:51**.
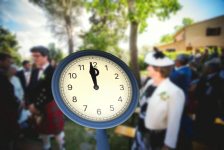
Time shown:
**11:59**
